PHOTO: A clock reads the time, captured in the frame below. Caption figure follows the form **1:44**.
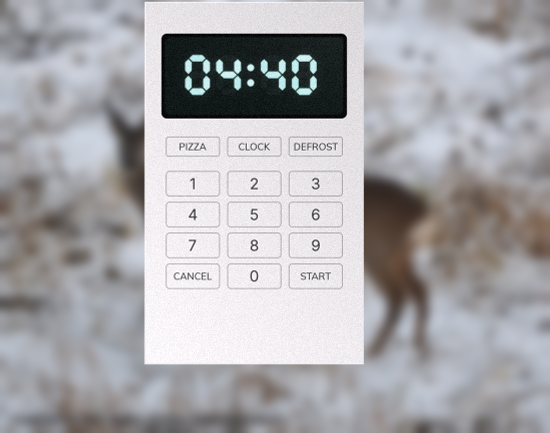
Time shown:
**4:40**
